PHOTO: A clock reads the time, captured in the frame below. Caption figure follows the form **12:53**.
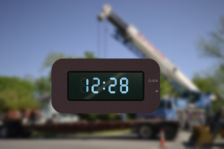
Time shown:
**12:28**
